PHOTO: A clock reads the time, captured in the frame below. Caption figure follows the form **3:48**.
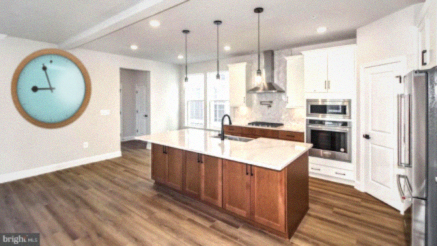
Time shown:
**8:57**
